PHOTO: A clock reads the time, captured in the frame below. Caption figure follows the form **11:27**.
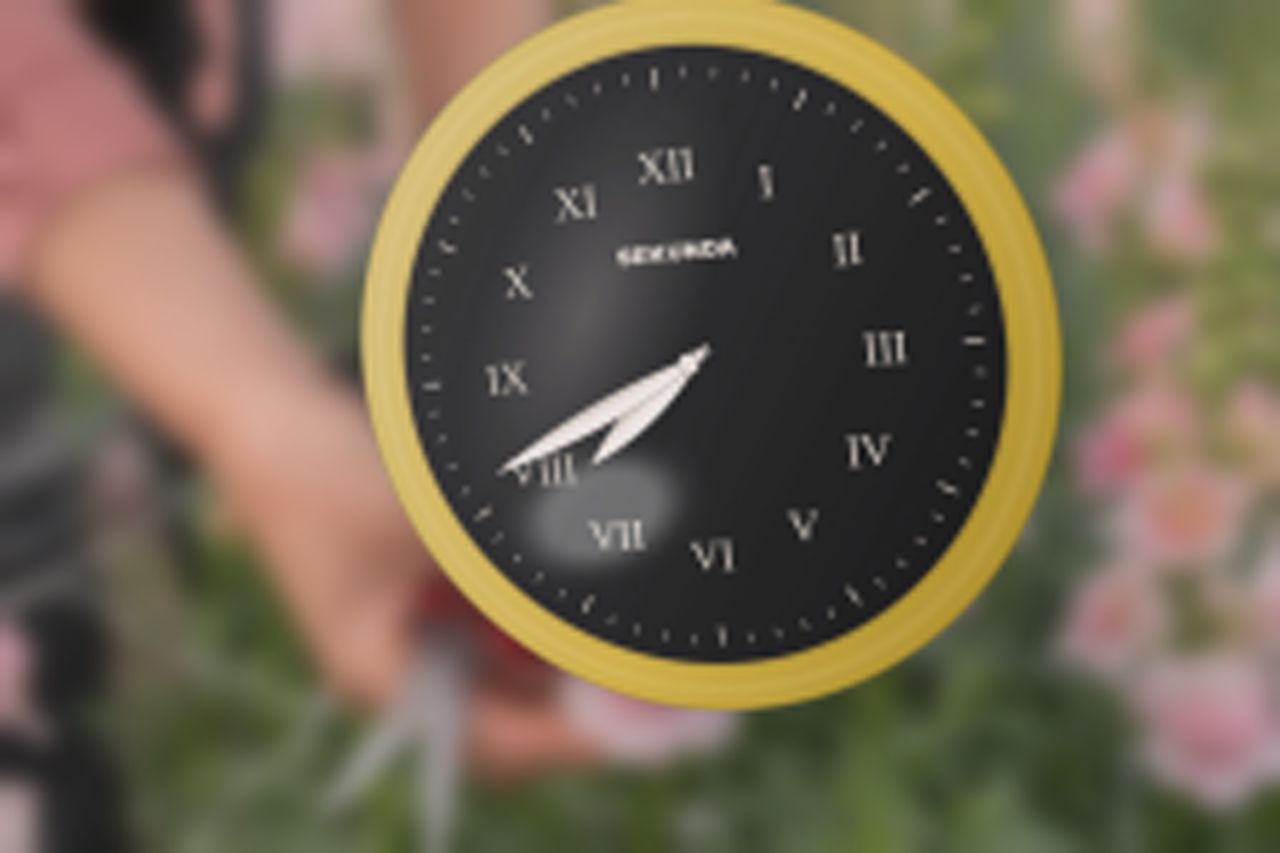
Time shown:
**7:41**
